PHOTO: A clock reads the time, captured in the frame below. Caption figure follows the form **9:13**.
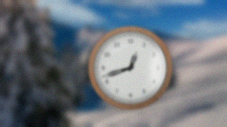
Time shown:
**12:42**
